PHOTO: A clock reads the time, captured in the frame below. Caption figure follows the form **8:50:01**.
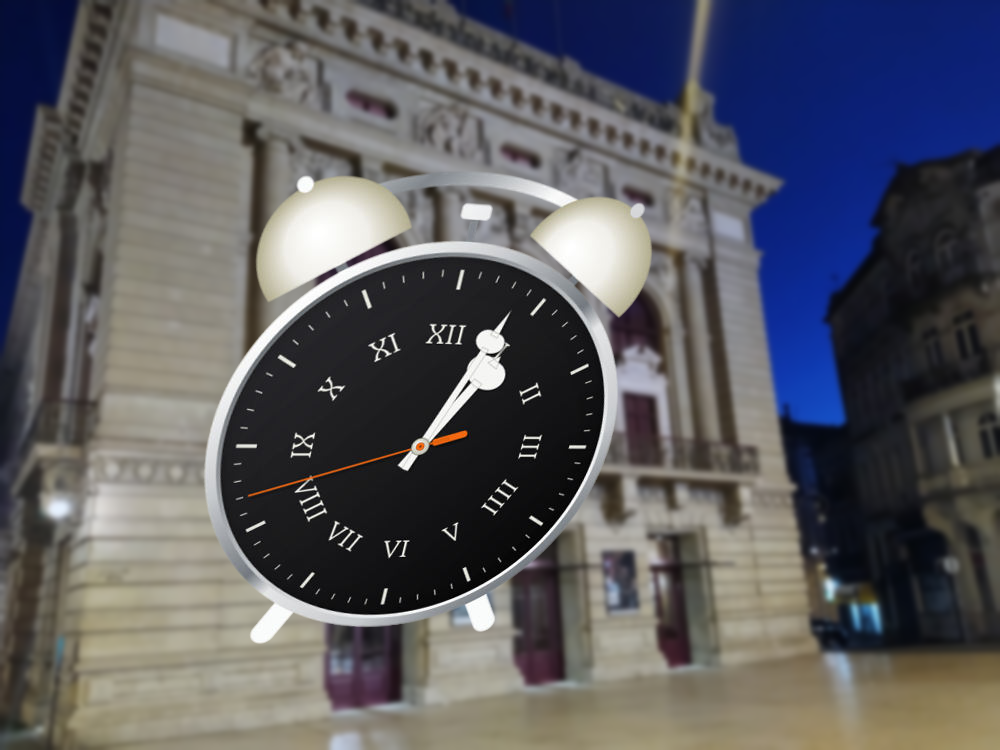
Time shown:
**1:03:42**
